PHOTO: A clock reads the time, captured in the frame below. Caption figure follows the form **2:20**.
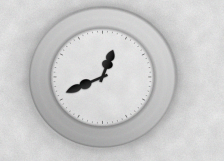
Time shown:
**12:41**
